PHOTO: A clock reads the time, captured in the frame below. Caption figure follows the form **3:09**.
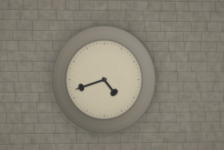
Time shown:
**4:42**
